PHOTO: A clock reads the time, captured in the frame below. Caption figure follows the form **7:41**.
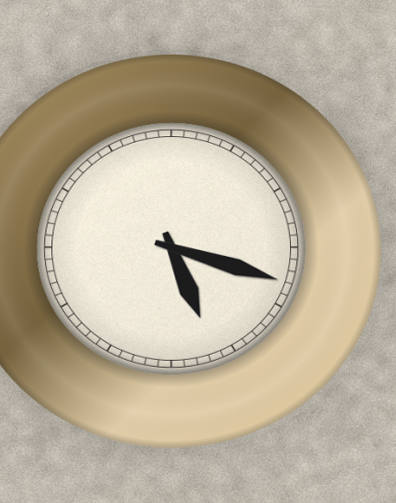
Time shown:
**5:18**
